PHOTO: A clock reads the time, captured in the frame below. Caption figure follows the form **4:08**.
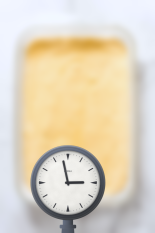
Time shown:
**2:58**
